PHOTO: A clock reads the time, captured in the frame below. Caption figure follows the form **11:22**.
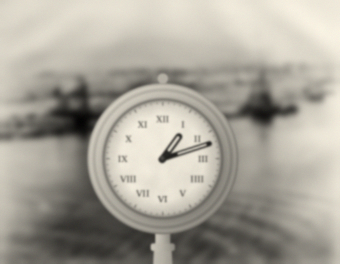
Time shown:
**1:12**
